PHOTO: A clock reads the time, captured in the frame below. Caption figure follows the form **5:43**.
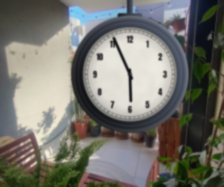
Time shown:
**5:56**
